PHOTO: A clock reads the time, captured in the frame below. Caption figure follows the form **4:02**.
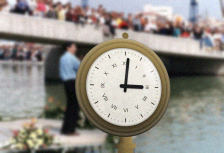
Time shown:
**3:01**
